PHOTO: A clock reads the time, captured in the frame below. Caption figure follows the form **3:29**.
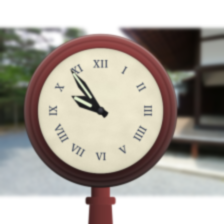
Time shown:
**9:54**
